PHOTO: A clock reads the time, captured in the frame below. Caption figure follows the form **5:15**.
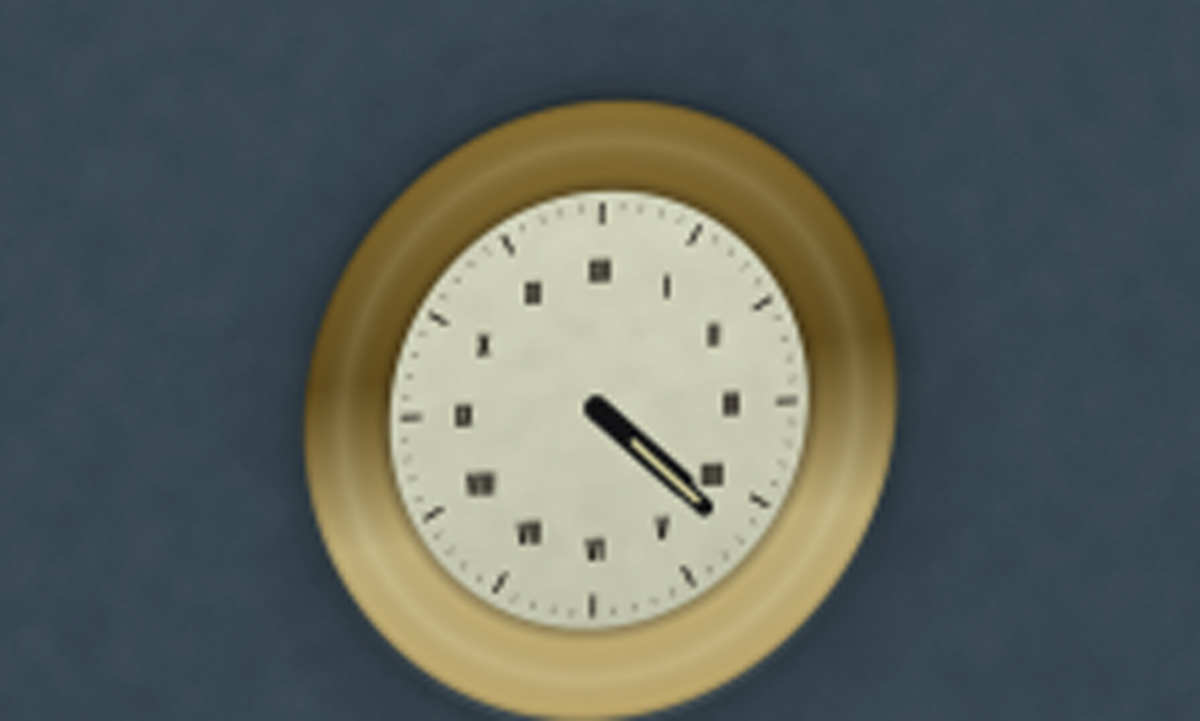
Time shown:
**4:22**
